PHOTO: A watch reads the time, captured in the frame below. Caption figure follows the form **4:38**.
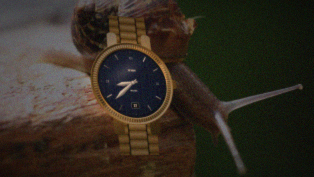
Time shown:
**8:38**
